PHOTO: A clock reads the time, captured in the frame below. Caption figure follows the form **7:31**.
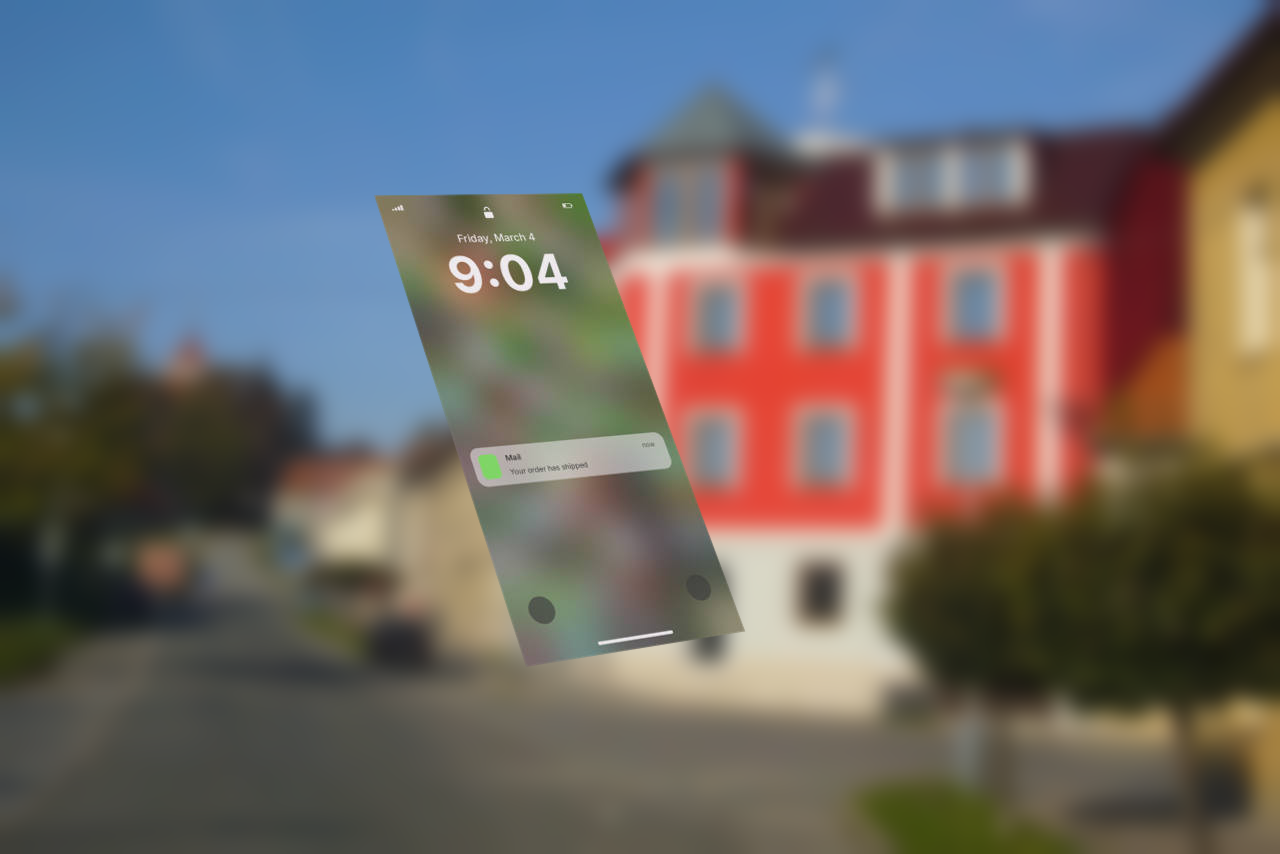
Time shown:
**9:04**
